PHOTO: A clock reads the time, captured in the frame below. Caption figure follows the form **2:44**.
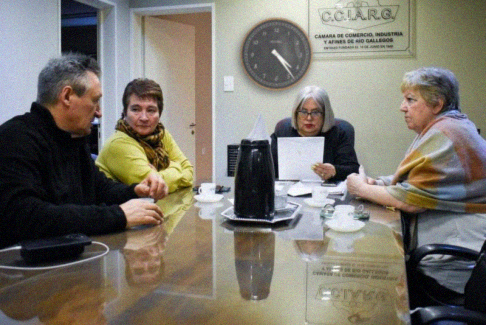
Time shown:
**4:24**
